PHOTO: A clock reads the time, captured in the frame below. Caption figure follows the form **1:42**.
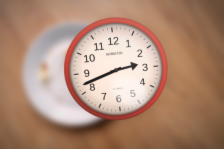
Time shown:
**2:42**
